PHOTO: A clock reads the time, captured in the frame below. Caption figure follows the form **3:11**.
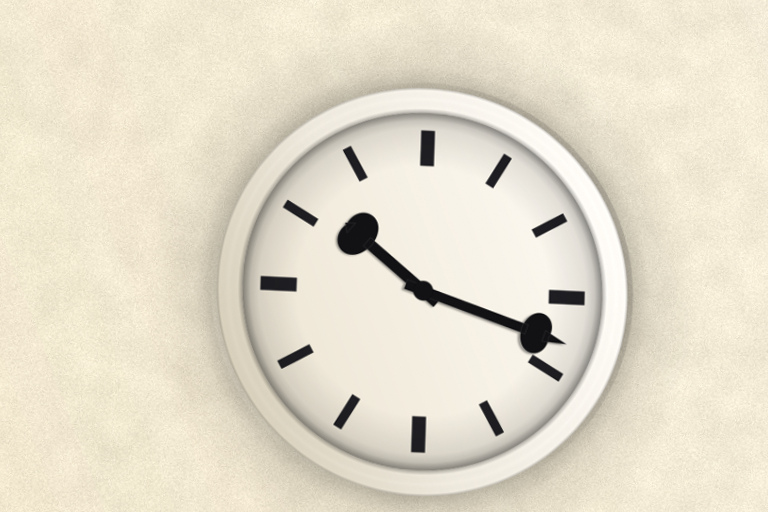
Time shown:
**10:18**
